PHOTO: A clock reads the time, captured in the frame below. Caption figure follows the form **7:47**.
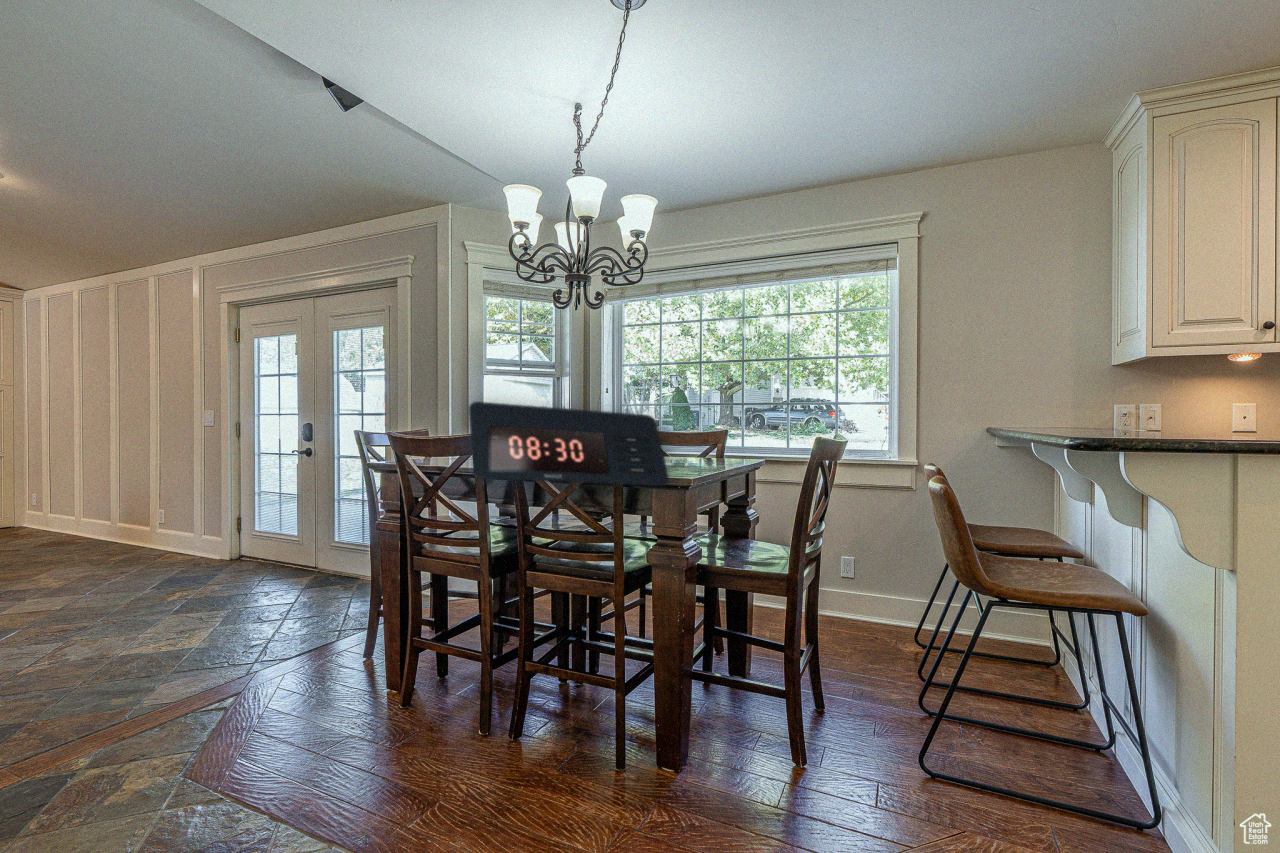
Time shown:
**8:30**
